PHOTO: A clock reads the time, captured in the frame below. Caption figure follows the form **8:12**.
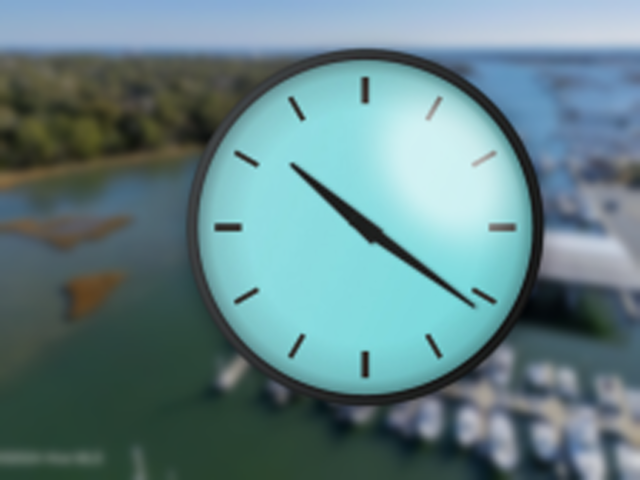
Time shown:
**10:21**
